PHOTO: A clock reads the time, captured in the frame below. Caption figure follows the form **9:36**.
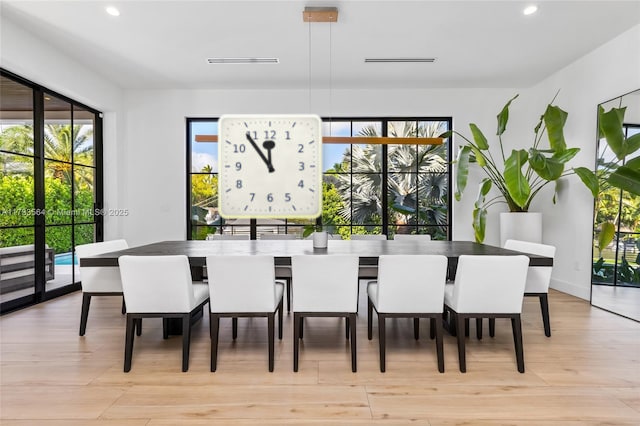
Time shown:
**11:54**
